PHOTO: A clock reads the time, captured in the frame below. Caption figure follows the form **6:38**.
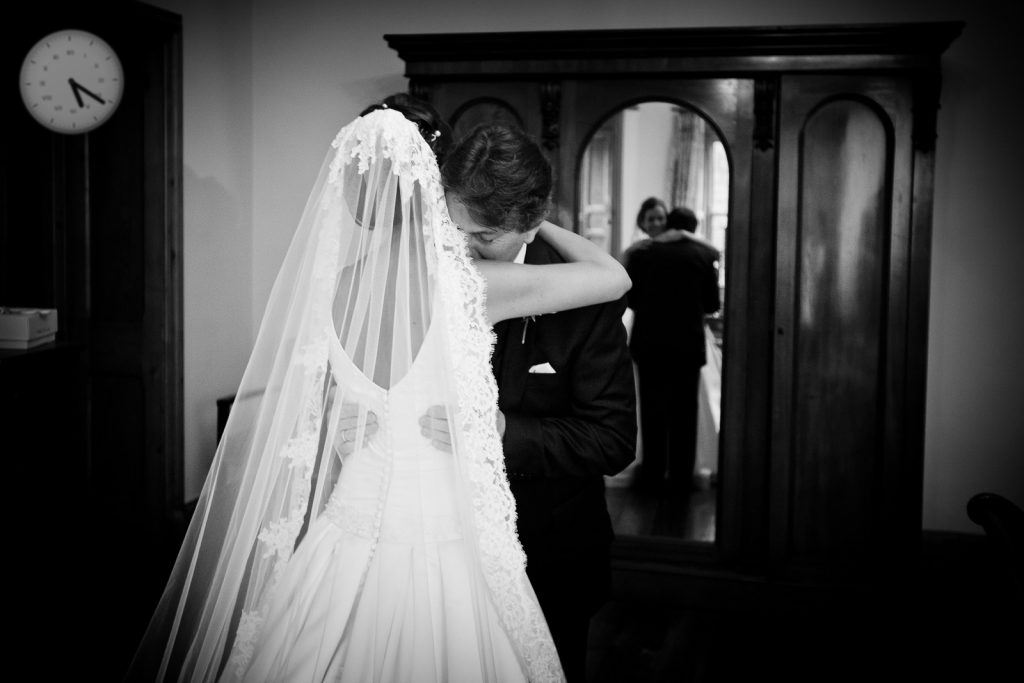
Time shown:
**5:21**
